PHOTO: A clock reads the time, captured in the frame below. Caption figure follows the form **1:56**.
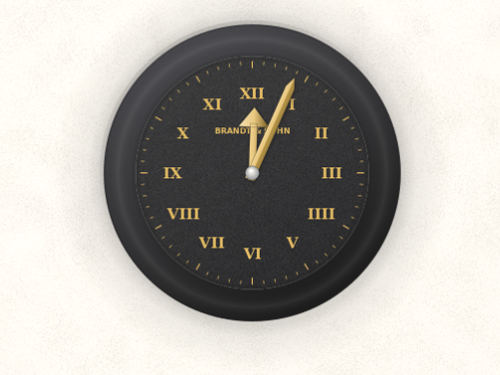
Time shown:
**12:04**
